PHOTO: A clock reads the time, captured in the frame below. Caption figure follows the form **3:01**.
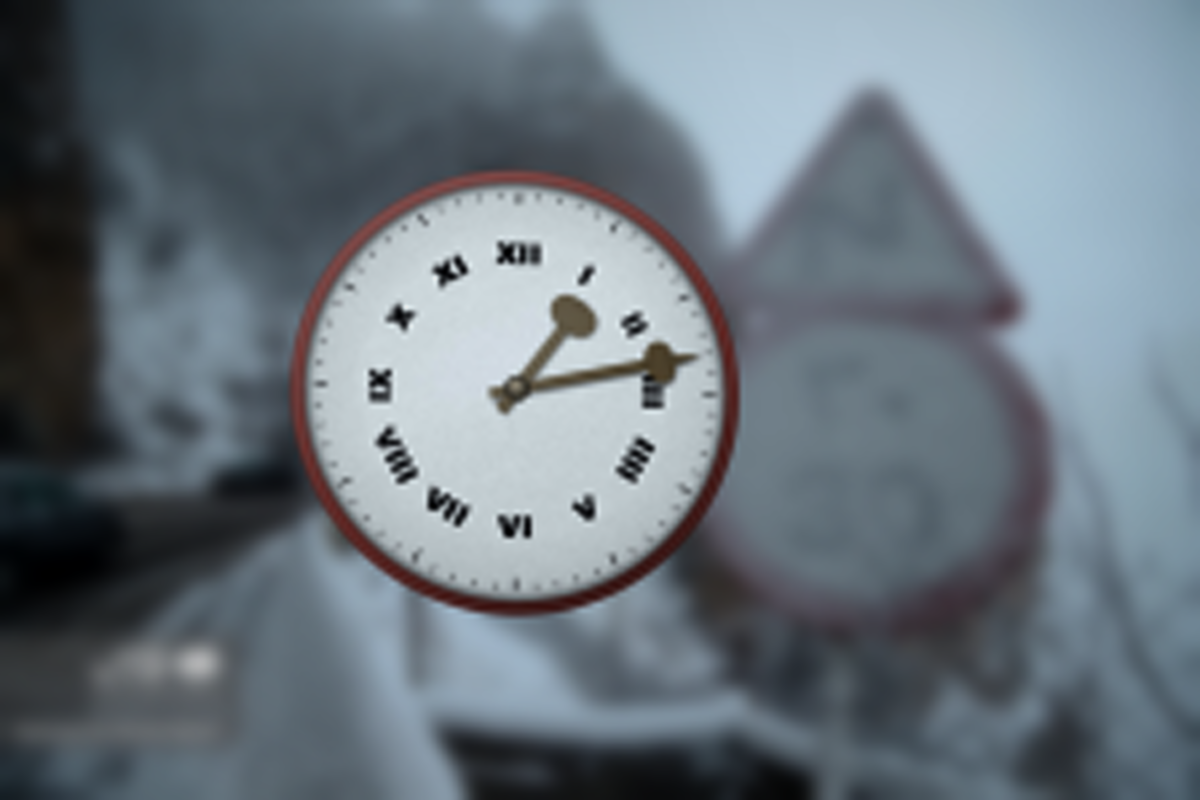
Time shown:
**1:13**
